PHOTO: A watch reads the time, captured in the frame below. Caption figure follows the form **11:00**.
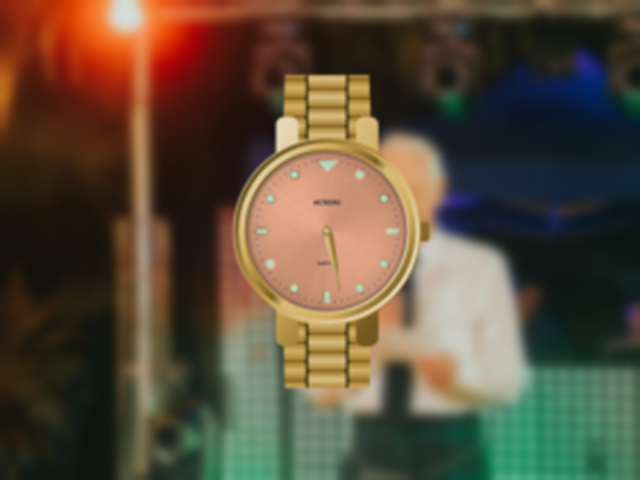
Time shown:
**5:28**
